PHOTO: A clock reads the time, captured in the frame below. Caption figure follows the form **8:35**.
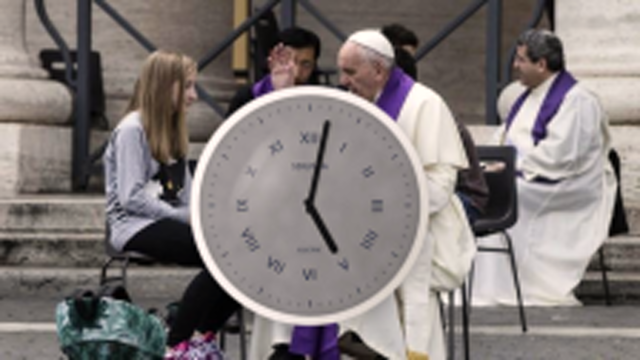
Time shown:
**5:02**
